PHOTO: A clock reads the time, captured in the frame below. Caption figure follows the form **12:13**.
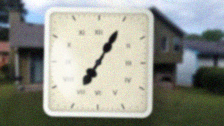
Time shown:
**7:05**
